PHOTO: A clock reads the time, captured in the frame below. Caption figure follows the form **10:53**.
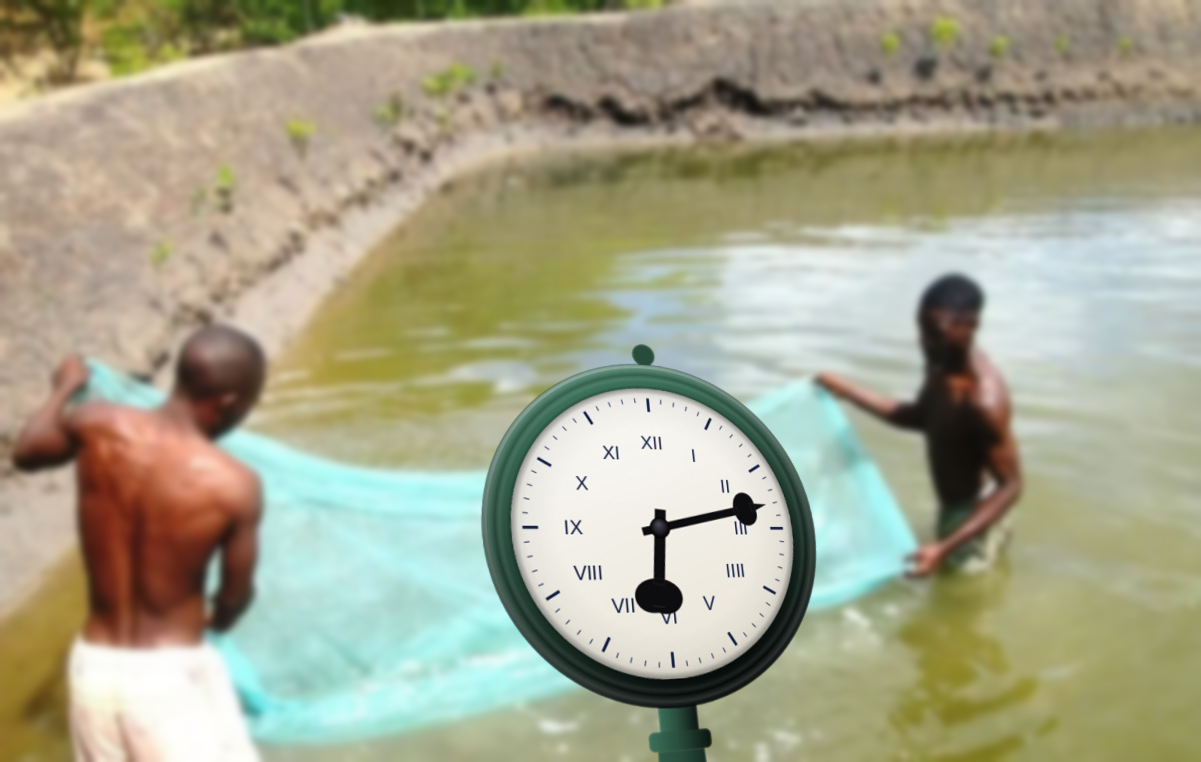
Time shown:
**6:13**
